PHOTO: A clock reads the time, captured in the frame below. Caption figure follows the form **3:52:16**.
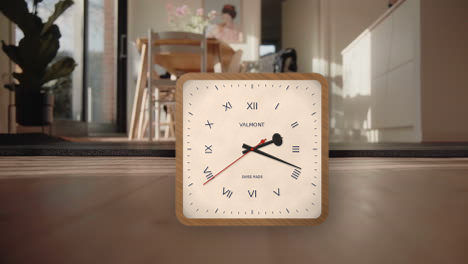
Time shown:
**2:18:39**
